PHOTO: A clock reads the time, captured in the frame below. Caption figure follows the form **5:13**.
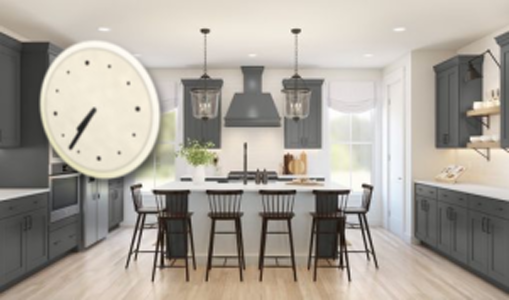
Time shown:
**7:37**
